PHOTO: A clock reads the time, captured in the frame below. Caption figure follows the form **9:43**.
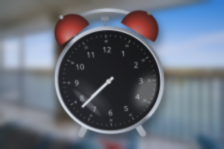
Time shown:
**7:38**
